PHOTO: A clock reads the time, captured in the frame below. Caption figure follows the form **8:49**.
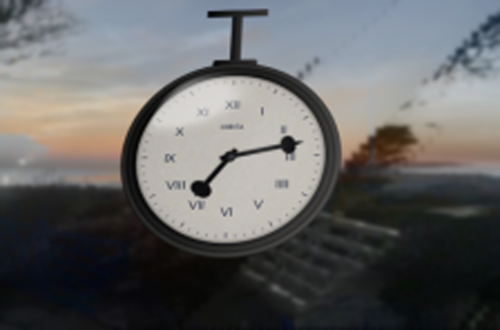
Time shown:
**7:13**
